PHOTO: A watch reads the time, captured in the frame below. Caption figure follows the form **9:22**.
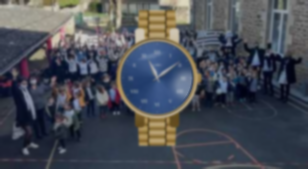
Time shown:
**11:09**
